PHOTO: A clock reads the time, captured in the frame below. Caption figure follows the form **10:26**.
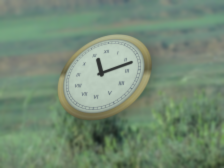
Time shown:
**11:12**
